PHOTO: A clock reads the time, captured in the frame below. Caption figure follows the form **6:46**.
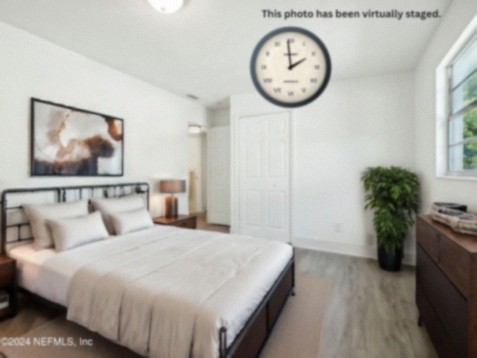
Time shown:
**1:59**
